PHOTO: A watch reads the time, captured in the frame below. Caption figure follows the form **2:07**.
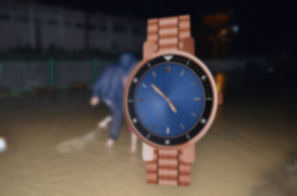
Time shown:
**4:52**
